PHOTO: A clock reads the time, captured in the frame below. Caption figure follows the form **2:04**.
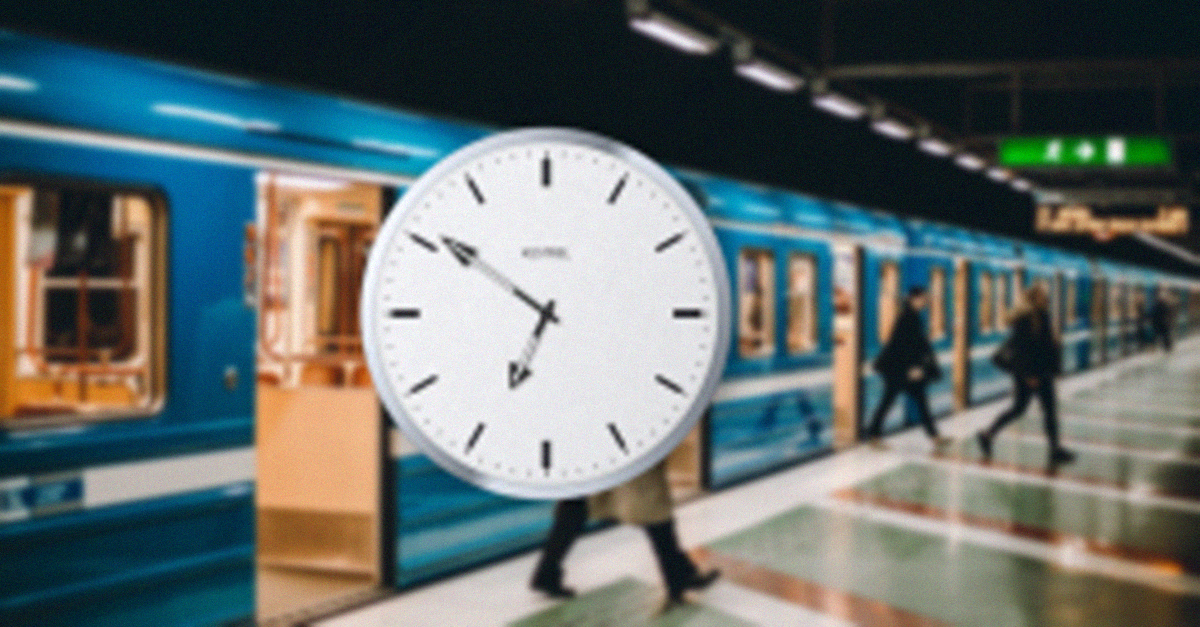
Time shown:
**6:51**
